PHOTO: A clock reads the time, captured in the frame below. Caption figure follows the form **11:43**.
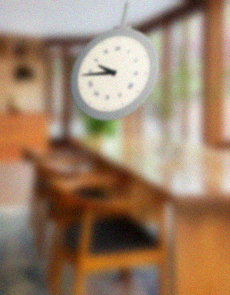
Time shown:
**9:44**
